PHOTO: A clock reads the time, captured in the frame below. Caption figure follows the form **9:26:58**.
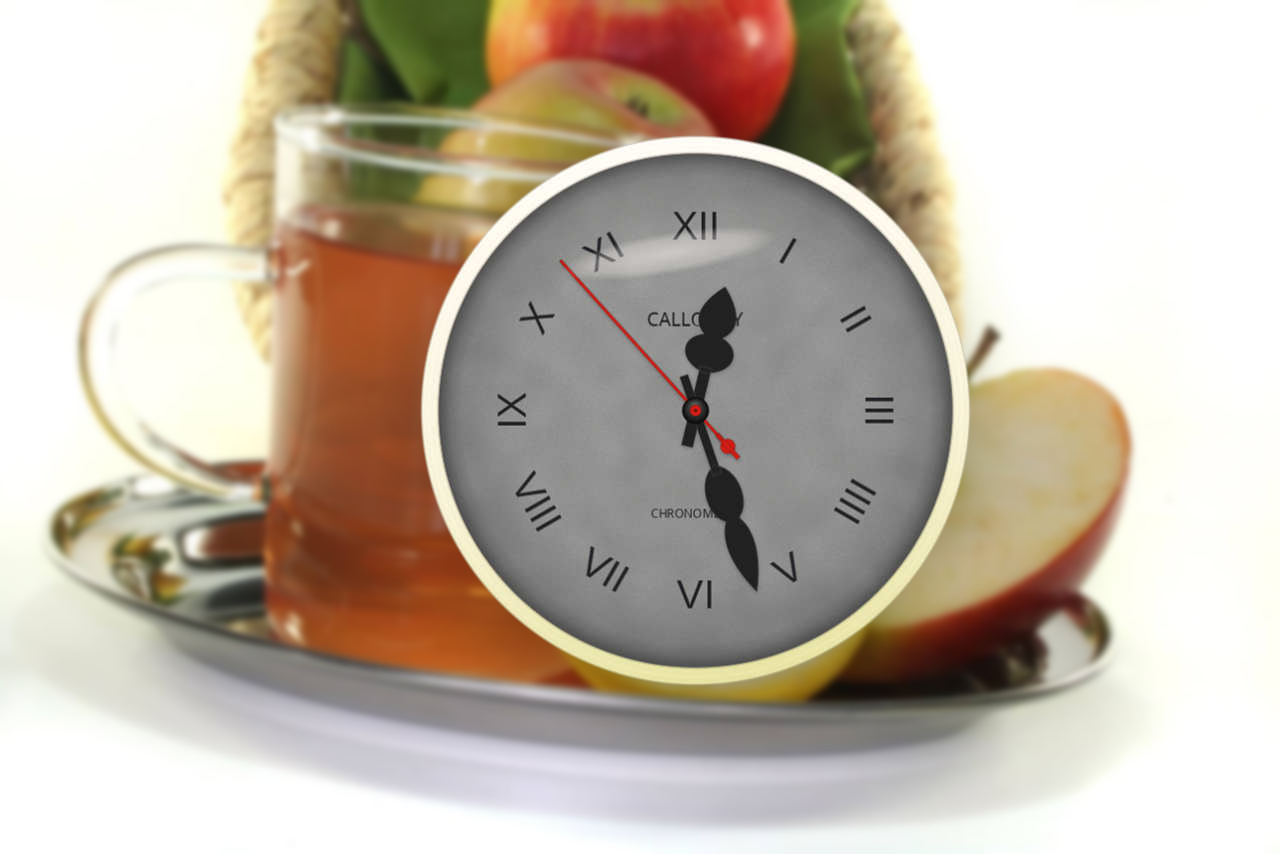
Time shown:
**12:26:53**
